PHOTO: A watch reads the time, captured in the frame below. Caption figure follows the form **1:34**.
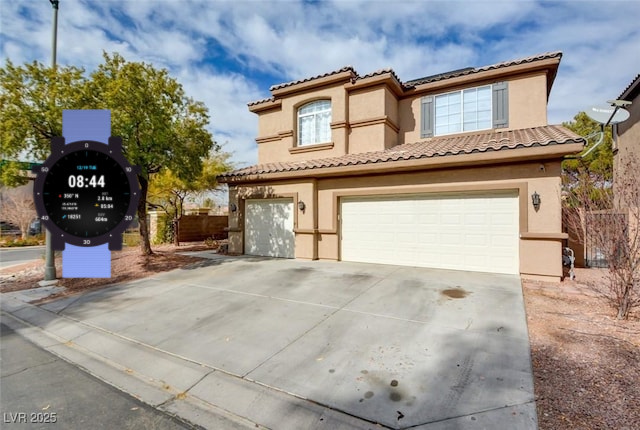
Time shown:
**8:44**
